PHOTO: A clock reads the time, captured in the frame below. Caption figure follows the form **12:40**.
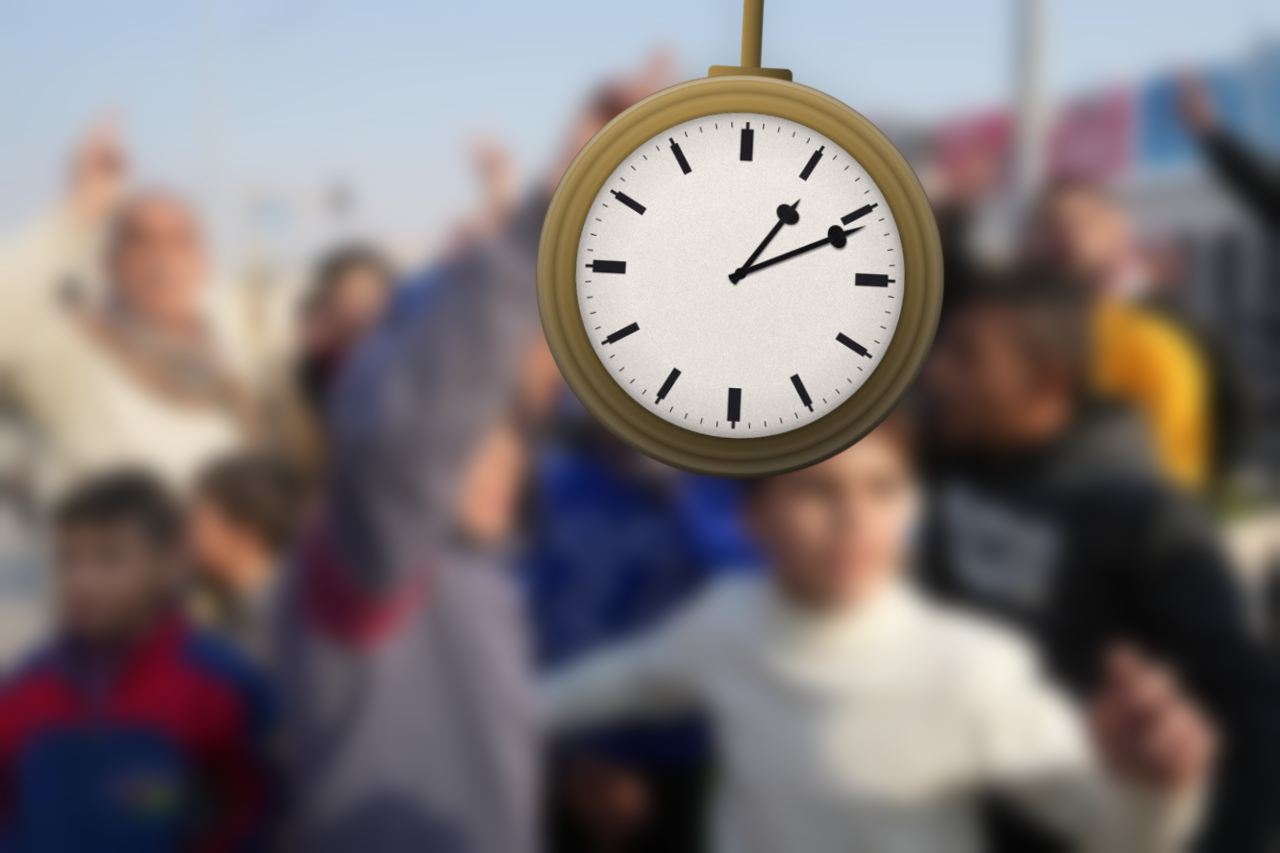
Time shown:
**1:11**
